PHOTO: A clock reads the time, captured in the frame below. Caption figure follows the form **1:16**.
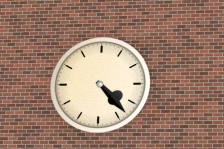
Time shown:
**4:23**
